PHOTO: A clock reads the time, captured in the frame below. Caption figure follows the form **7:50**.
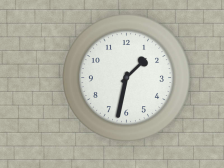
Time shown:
**1:32**
